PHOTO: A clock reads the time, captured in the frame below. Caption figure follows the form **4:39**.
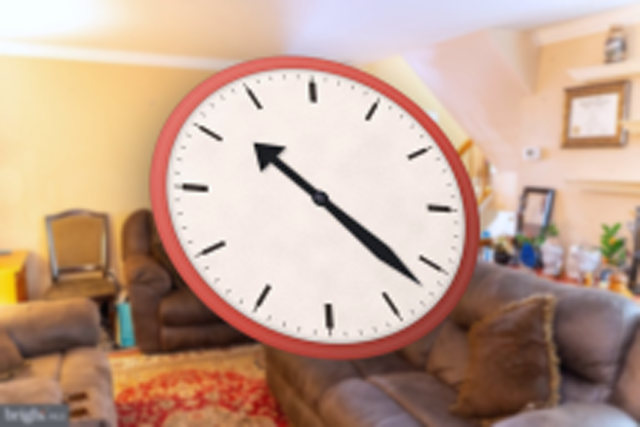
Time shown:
**10:22**
